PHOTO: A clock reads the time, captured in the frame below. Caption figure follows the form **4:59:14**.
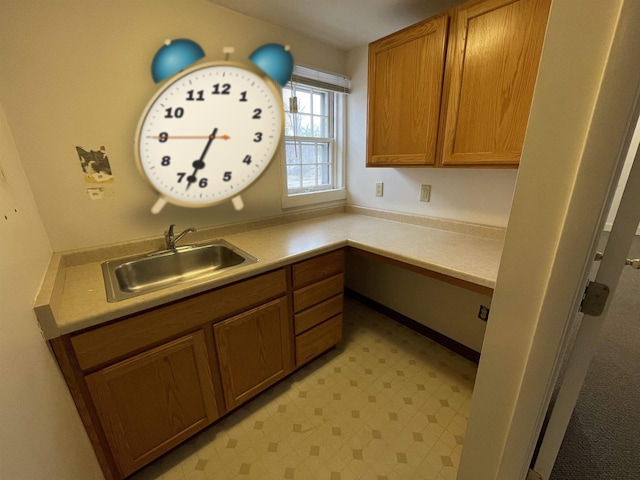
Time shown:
**6:32:45**
